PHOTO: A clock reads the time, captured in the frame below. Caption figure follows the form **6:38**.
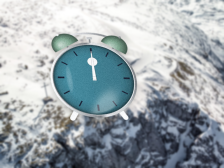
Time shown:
**12:00**
